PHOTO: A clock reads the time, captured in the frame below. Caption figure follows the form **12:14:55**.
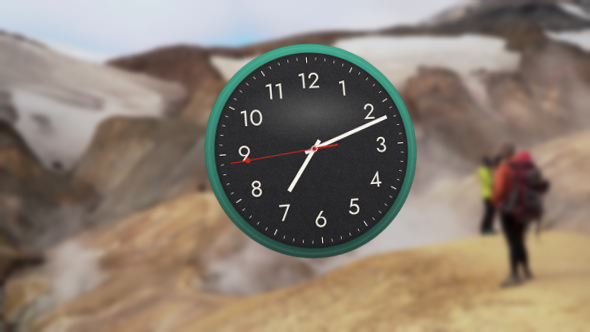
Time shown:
**7:11:44**
